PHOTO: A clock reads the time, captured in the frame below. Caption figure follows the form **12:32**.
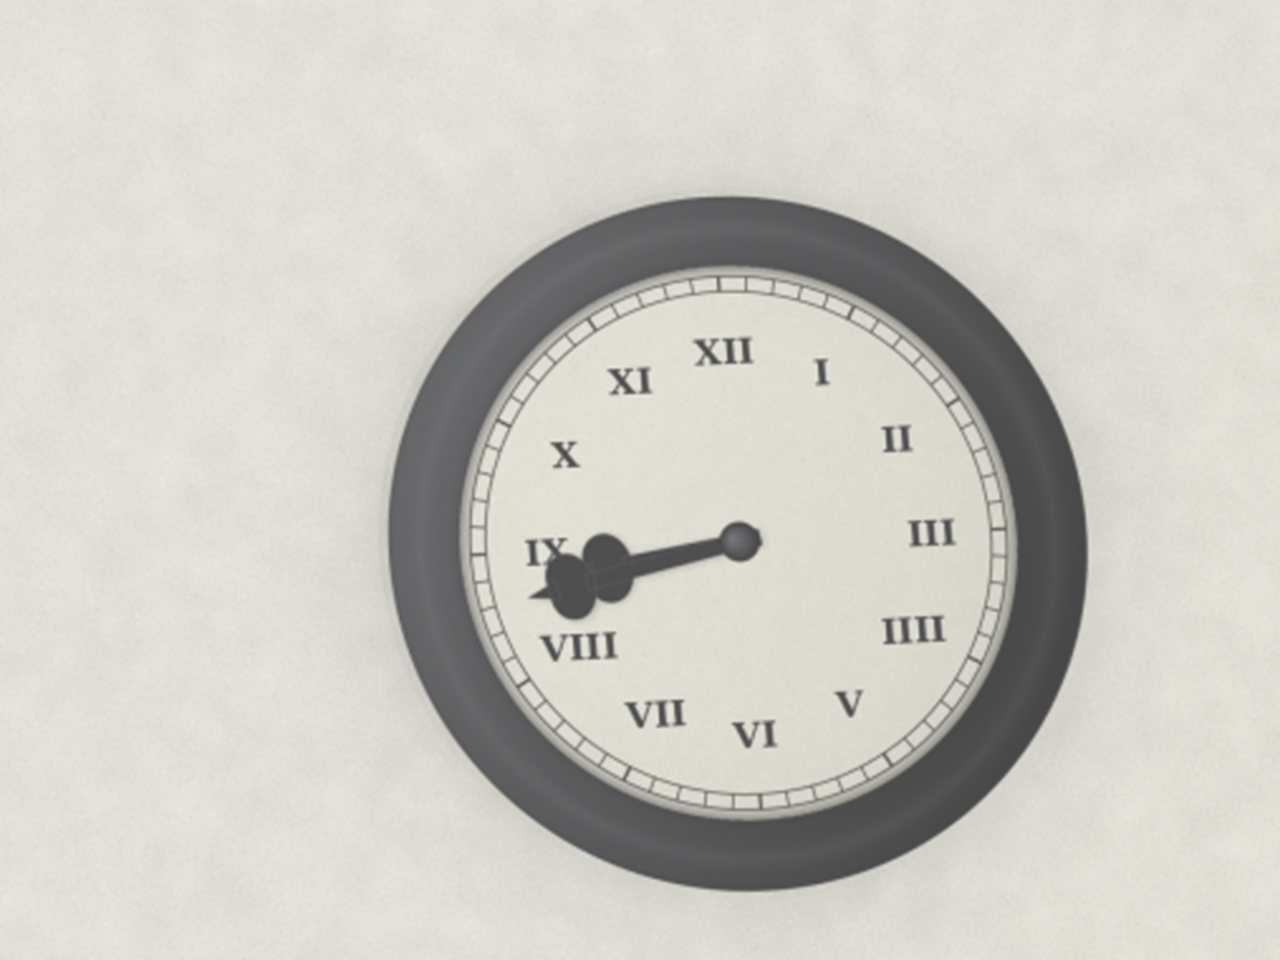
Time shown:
**8:43**
